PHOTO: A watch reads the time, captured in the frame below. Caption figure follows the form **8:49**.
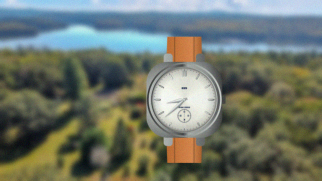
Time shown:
**8:38**
